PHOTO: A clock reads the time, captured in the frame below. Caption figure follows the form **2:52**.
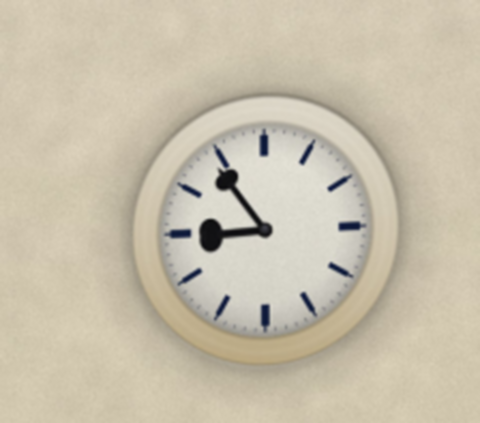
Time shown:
**8:54**
